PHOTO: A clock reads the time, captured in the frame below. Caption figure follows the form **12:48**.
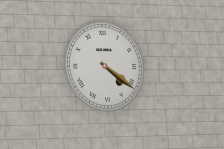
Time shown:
**4:21**
